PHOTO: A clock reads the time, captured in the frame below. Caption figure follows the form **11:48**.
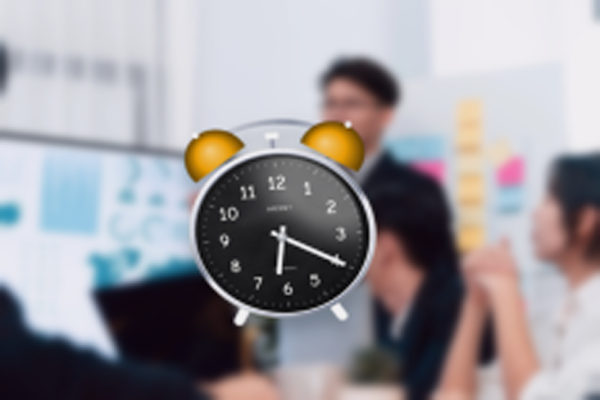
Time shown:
**6:20**
